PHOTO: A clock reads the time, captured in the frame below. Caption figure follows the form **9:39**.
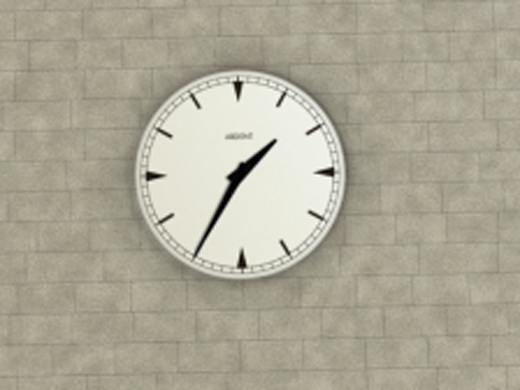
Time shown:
**1:35**
